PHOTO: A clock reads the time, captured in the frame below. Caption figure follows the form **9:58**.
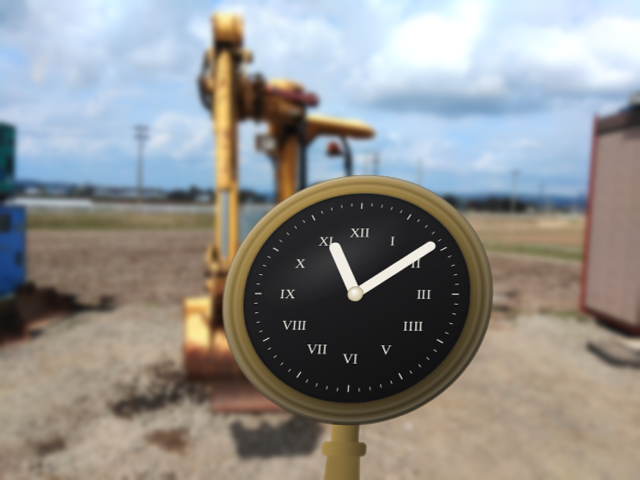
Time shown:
**11:09**
